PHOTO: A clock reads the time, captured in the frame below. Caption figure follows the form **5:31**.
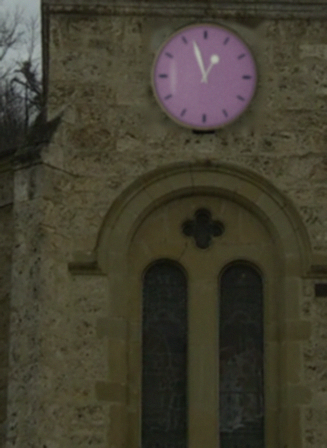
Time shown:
**12:57**
